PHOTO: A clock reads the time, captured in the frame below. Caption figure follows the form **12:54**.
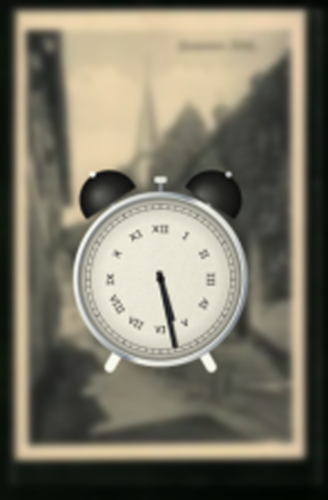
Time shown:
**5:28**
